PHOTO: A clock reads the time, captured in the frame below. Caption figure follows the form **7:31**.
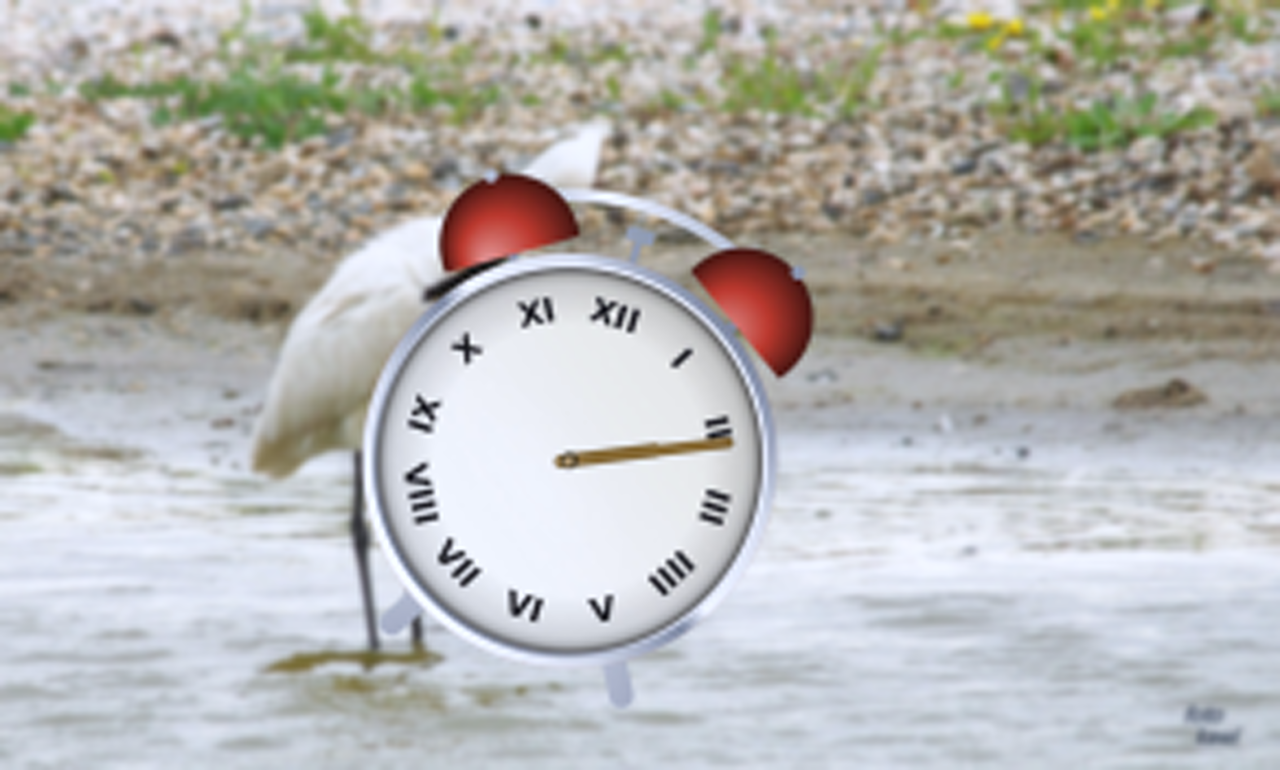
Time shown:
**2:11**
